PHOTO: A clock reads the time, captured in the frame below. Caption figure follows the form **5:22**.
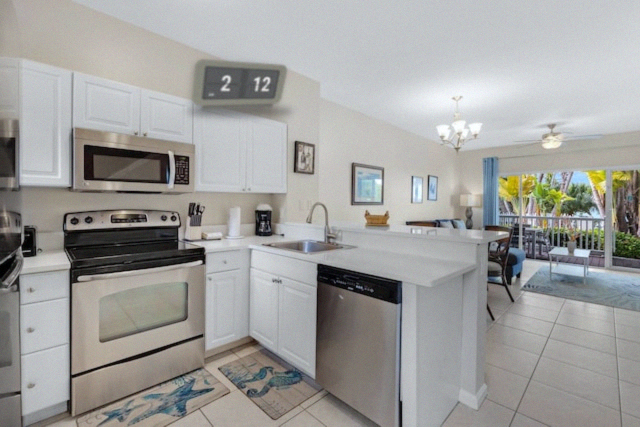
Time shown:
**2:12**
